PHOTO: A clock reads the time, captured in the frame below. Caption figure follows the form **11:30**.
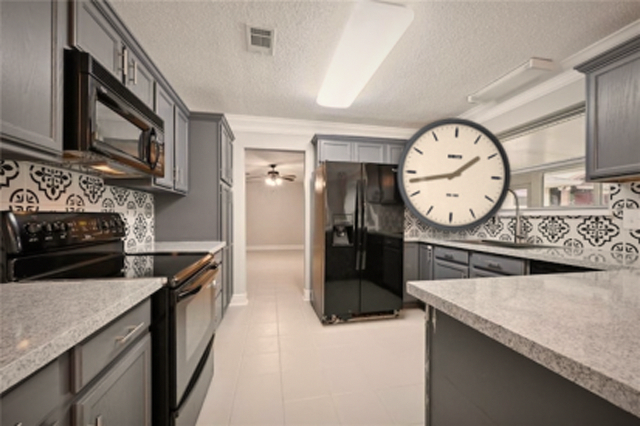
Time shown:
**1:43**
